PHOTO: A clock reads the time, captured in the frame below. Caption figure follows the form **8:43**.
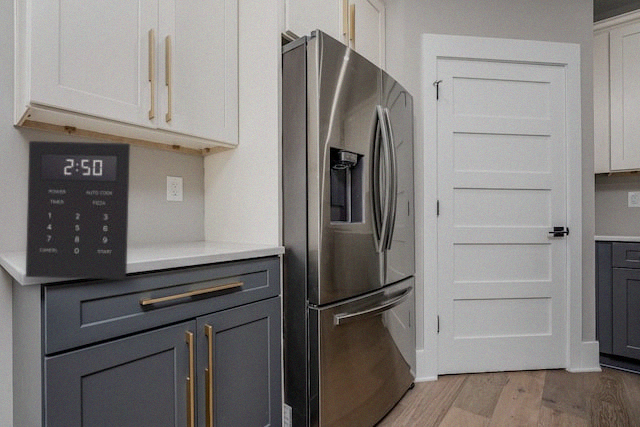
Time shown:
**2:50**
